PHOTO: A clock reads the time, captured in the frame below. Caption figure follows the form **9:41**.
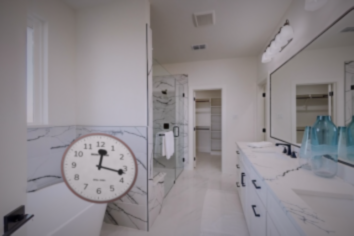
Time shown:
**12:17**
